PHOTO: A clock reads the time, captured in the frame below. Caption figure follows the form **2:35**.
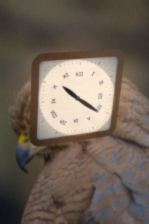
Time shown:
**10:21**
